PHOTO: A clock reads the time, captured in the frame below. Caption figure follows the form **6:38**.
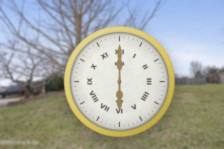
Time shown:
**6:00**
